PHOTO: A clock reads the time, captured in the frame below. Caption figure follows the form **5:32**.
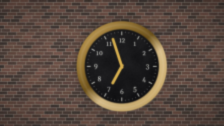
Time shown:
**6:57**
